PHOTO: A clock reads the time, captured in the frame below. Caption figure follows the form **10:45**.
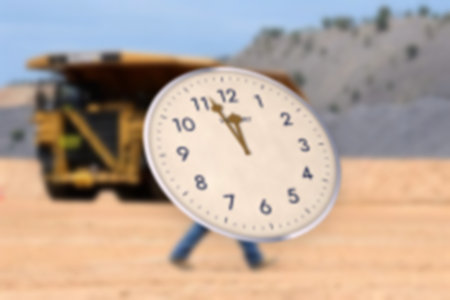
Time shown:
**11:57**
